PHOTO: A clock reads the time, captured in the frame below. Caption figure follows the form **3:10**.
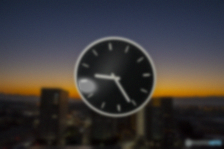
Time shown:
**9:26**
